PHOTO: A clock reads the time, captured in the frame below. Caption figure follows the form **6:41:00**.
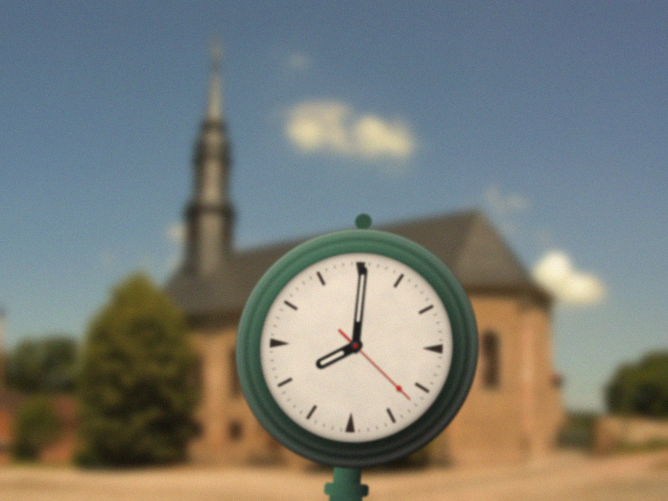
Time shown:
**8:00:22**
